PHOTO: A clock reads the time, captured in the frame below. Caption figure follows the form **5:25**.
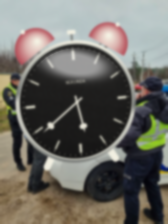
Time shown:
**5:39**
